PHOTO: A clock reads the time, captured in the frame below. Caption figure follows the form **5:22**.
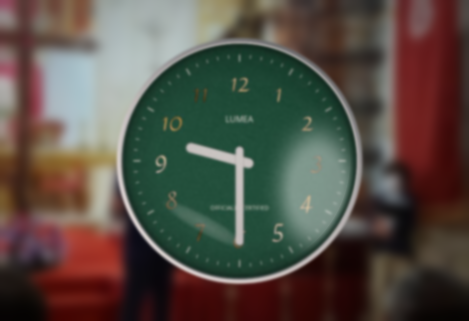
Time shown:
**9:30**
